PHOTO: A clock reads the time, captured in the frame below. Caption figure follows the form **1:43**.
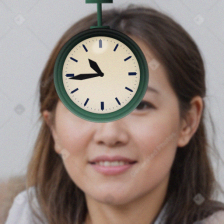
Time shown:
**10:44**
